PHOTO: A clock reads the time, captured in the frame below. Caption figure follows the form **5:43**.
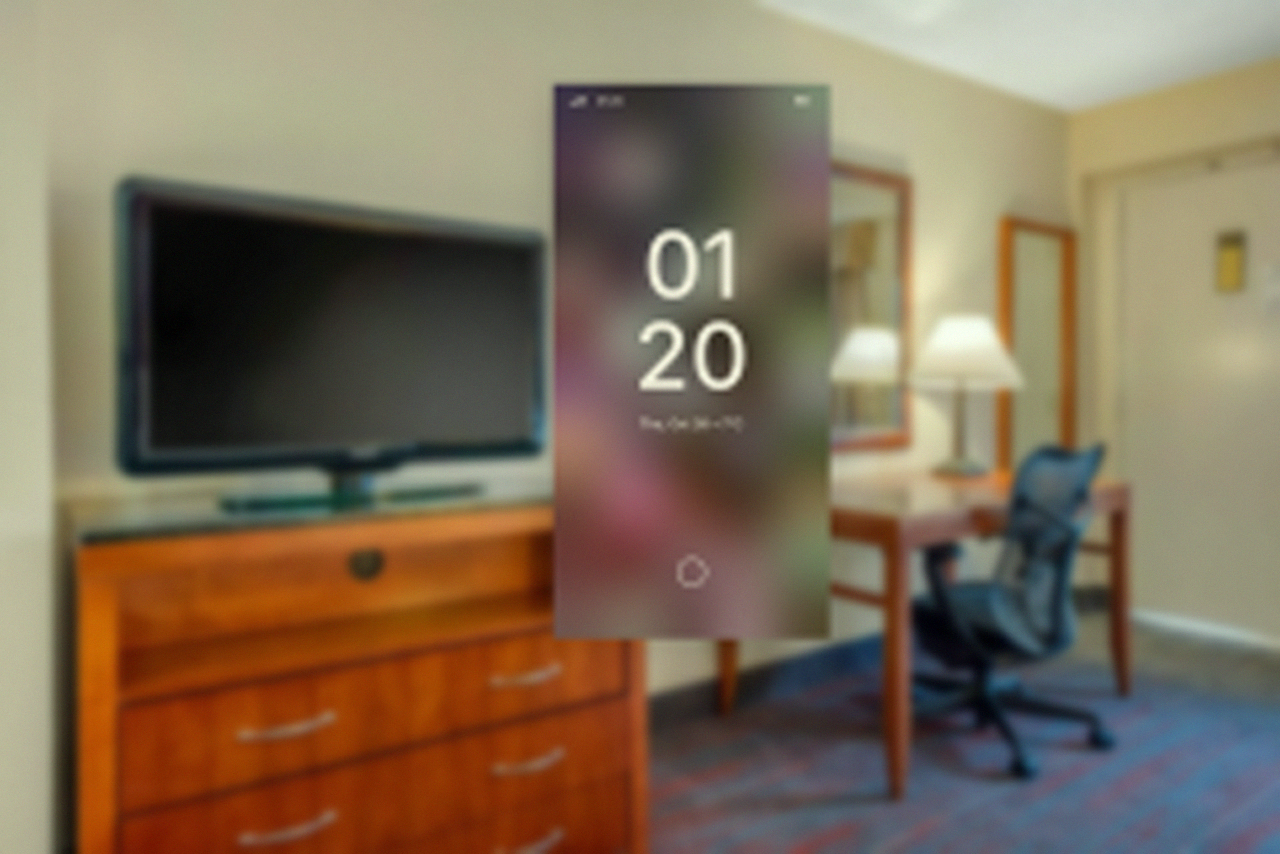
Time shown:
**1:20**
